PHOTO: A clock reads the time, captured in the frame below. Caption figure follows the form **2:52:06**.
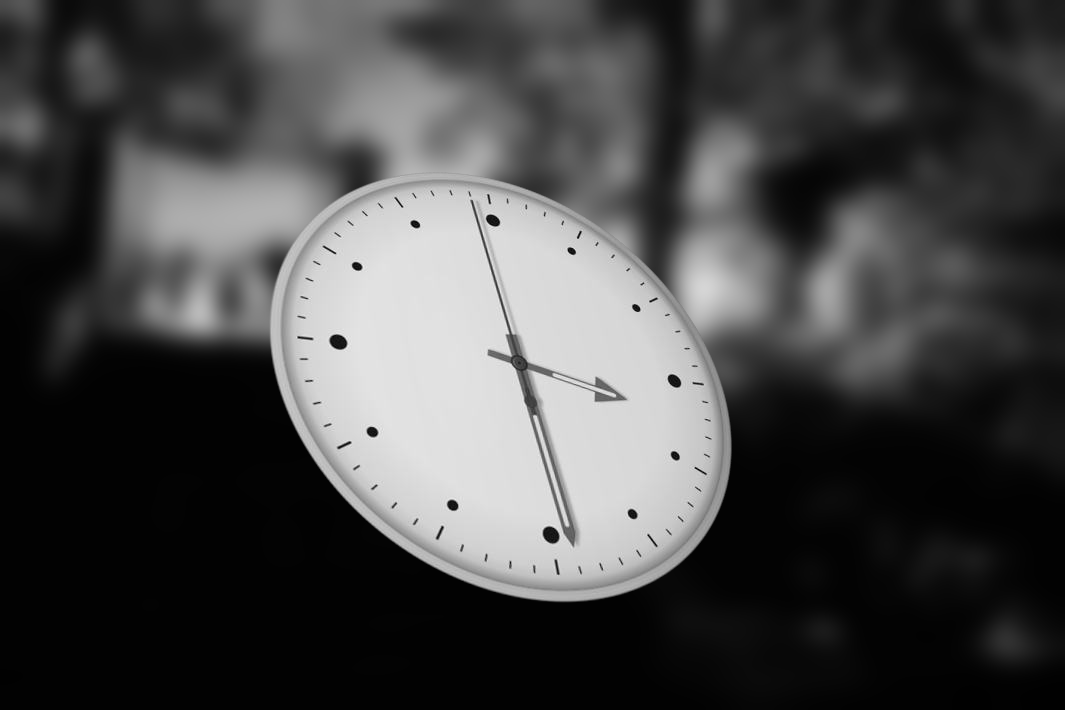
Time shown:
**3:28:59**
